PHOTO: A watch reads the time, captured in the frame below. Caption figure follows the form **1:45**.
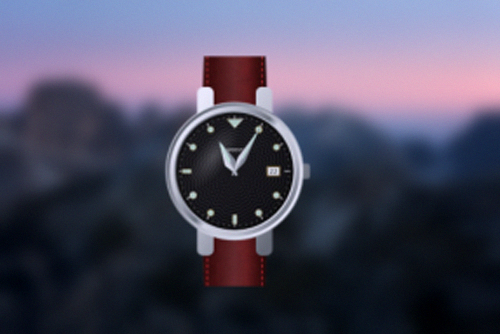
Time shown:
**11:05**
